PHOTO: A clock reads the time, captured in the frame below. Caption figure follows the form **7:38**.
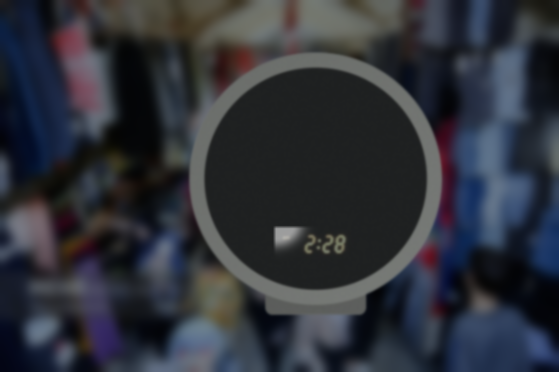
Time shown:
**2:28**
